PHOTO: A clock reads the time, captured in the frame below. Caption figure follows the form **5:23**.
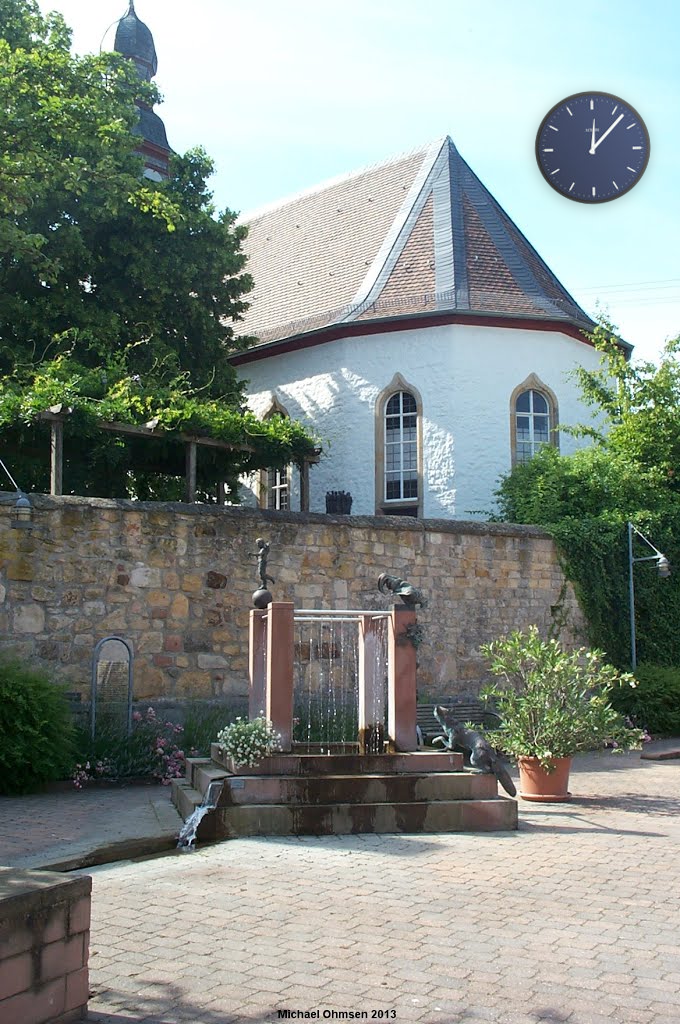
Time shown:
**12:07**
